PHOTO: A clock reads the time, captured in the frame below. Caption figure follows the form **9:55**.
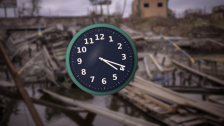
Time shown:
**4:19**
